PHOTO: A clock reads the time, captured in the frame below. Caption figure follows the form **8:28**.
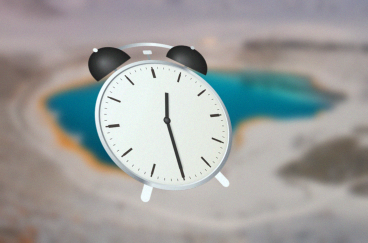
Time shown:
**12:30**
